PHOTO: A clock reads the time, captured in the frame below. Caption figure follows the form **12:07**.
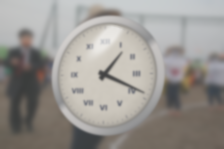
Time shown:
**1:19**
